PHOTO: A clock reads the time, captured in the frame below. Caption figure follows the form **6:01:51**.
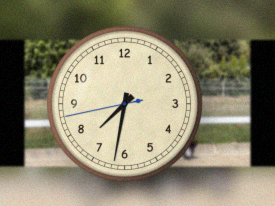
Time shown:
**7:31:43**
